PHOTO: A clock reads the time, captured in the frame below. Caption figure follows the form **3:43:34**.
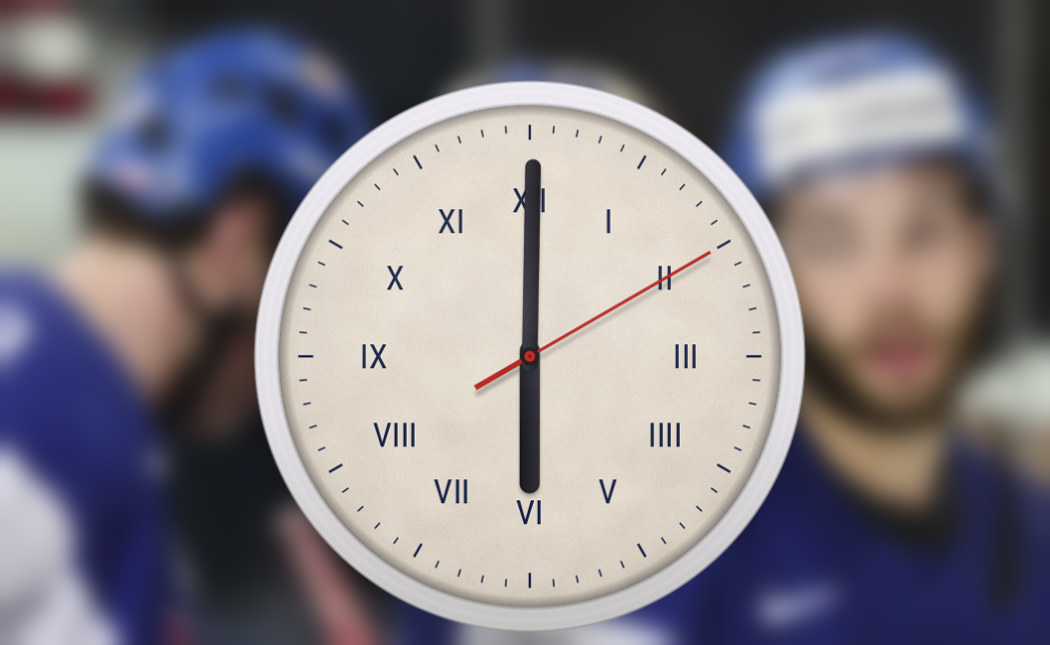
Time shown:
**6:00:10**
